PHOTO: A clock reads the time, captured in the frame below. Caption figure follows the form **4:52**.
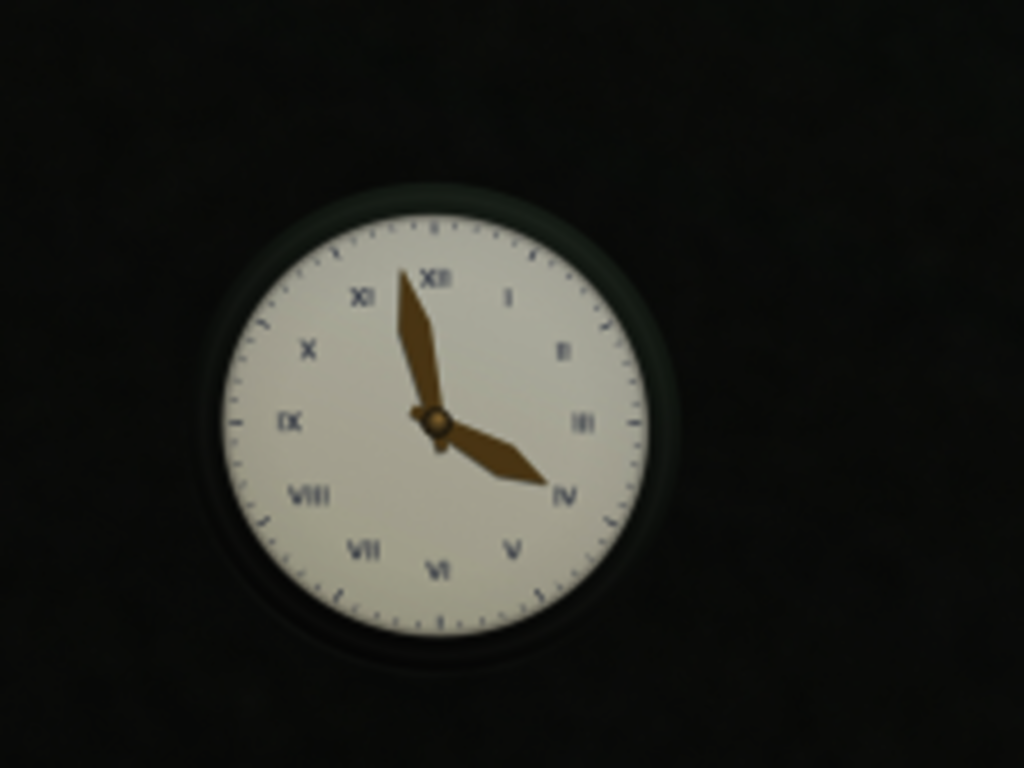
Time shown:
**3:58**
